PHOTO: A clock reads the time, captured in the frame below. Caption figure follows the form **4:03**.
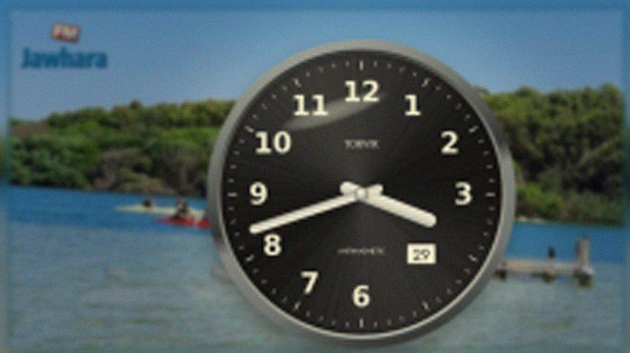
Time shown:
**3:42**
